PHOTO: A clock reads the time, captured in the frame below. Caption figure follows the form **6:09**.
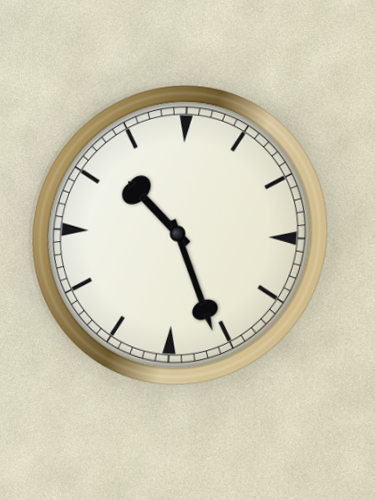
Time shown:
**10:26**
